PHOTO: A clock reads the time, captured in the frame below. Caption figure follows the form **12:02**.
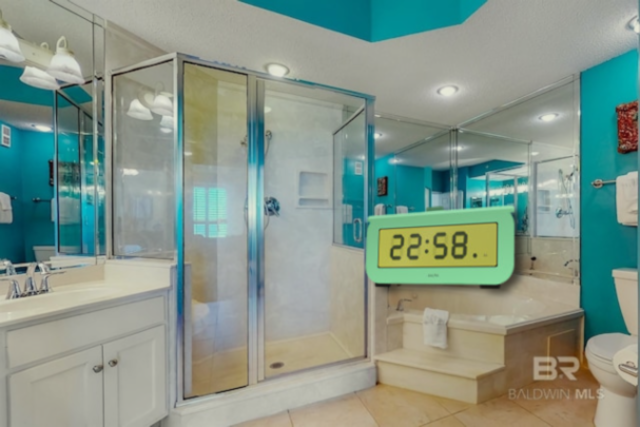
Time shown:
**22:58**
